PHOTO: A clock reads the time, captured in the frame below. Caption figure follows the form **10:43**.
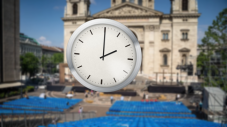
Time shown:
**2:00**
